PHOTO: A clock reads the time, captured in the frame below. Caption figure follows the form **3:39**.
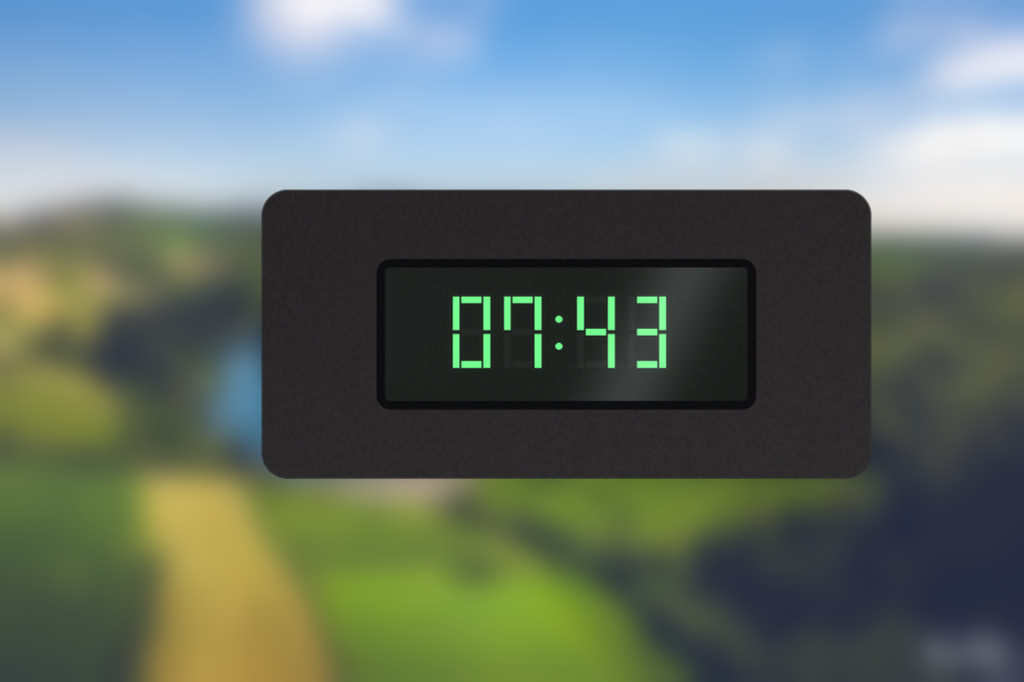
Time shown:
**7:43**
